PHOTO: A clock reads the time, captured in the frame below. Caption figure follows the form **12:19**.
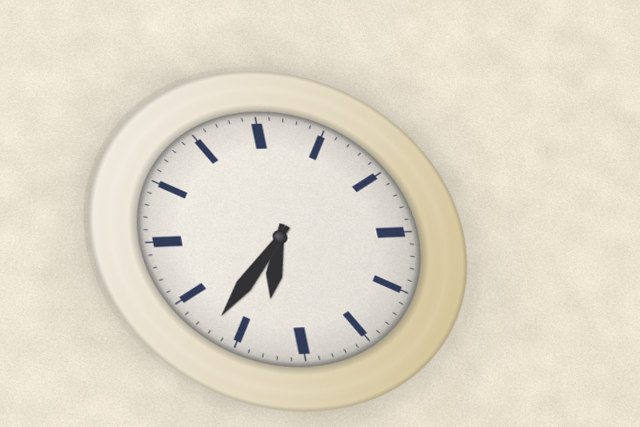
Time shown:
**6:37**
